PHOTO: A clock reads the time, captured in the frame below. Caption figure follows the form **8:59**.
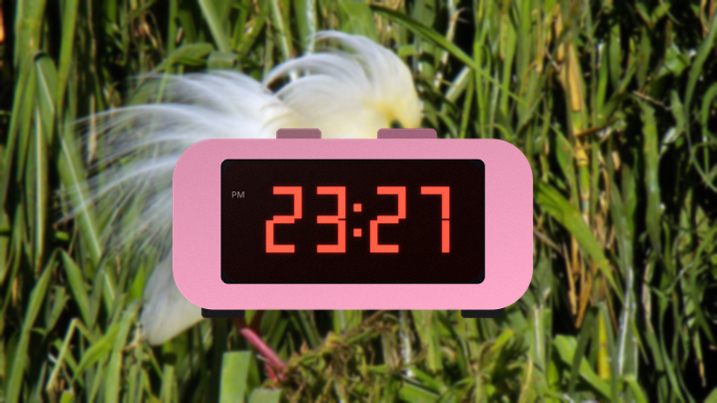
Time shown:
**23:27**
